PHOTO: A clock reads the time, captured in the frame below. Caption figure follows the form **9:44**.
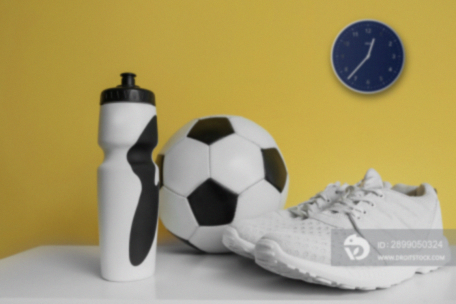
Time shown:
**12:37**
